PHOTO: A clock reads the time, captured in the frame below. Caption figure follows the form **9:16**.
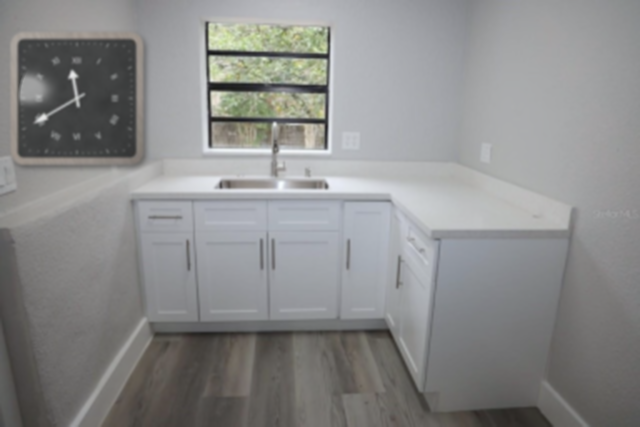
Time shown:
**11:40**
